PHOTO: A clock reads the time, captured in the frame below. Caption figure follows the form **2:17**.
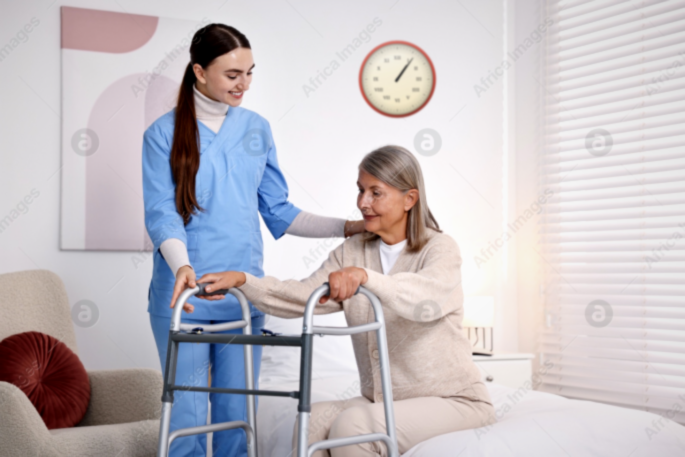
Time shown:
**1:06**
